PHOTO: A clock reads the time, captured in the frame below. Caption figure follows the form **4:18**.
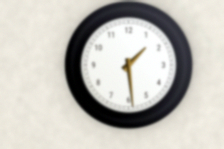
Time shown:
**1:29**
